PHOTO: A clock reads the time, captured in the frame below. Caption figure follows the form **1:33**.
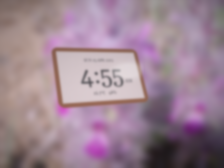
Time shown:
**4:55**
